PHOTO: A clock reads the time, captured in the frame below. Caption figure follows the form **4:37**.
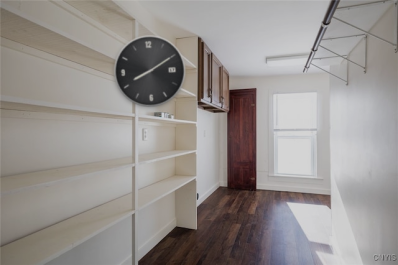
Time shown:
**8:10**
